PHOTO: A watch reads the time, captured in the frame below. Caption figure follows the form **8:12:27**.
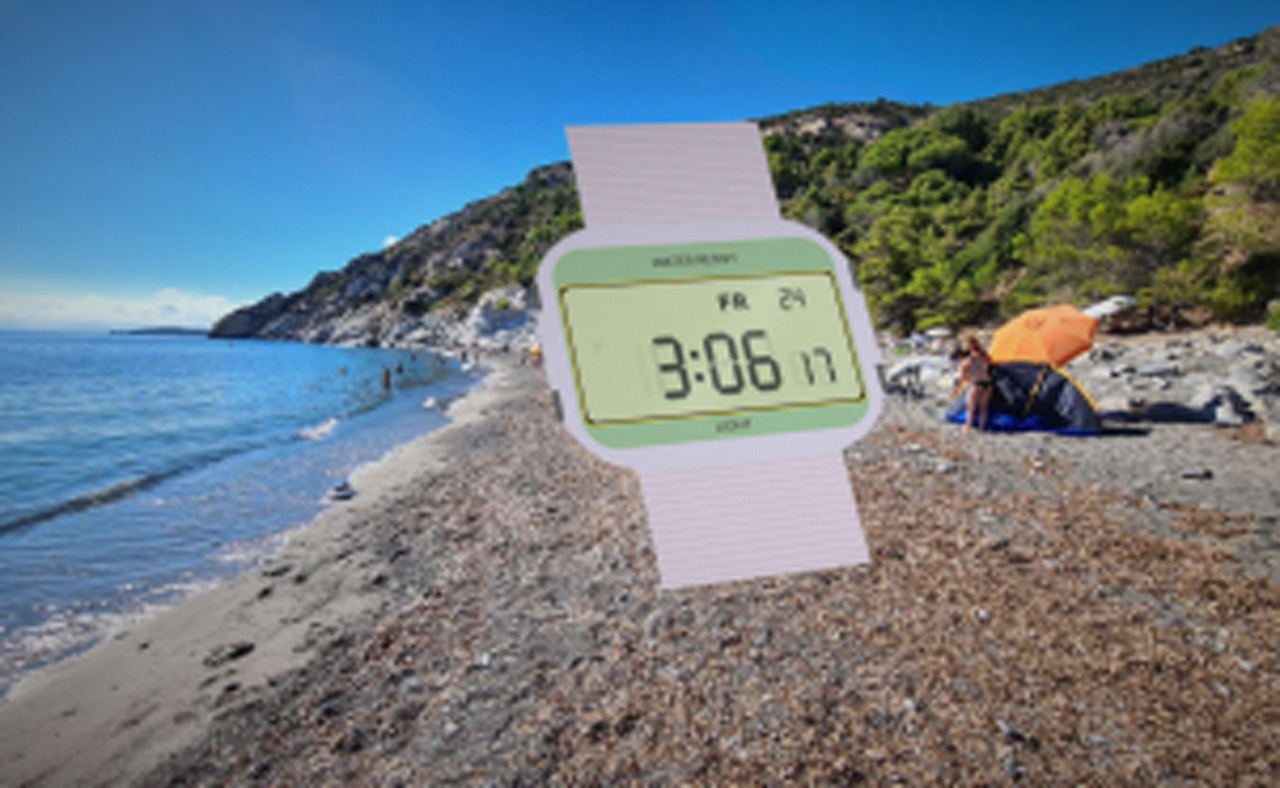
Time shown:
**3:06:17**
